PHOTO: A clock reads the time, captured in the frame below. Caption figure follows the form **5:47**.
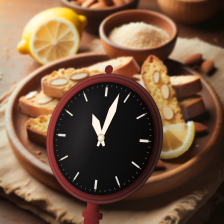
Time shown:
**11:03**
